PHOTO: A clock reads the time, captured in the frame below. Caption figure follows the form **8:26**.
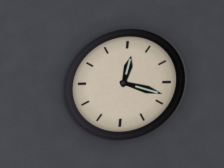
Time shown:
**12:18**
